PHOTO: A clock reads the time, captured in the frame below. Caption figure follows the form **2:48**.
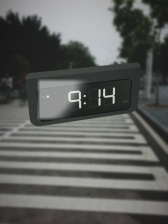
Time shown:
**9:14**
